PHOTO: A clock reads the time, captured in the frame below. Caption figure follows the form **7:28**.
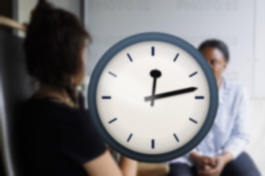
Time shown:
**12:13**
